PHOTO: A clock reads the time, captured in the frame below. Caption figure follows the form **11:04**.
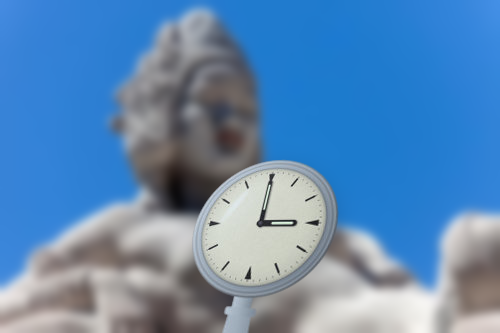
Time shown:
**3:00**
